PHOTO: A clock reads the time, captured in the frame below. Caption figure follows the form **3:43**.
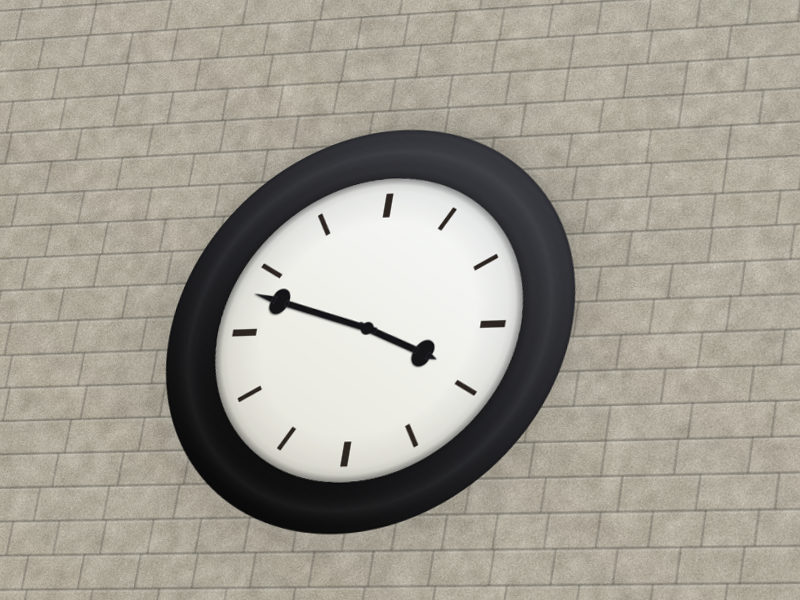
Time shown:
**3:48**
